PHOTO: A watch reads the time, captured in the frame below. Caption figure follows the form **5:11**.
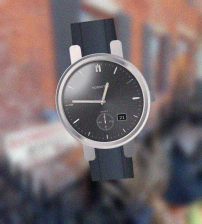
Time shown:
**12:46**
